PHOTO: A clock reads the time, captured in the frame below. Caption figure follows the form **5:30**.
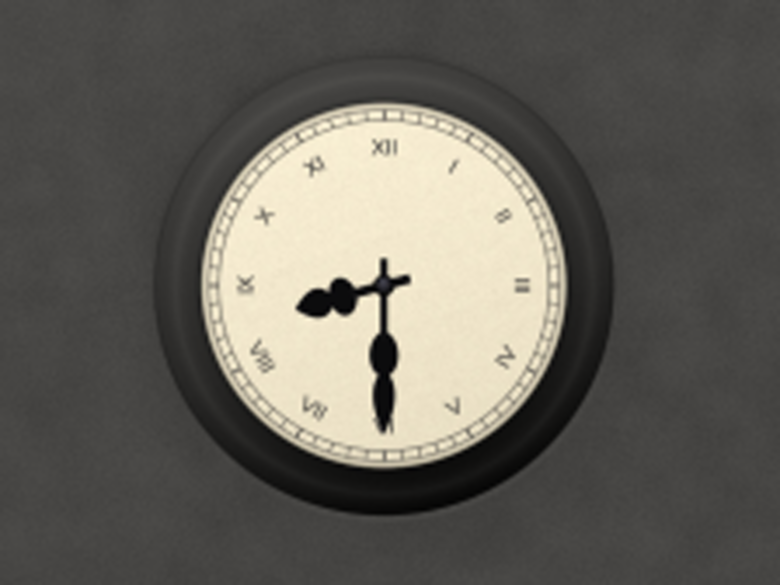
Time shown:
**8:30**
